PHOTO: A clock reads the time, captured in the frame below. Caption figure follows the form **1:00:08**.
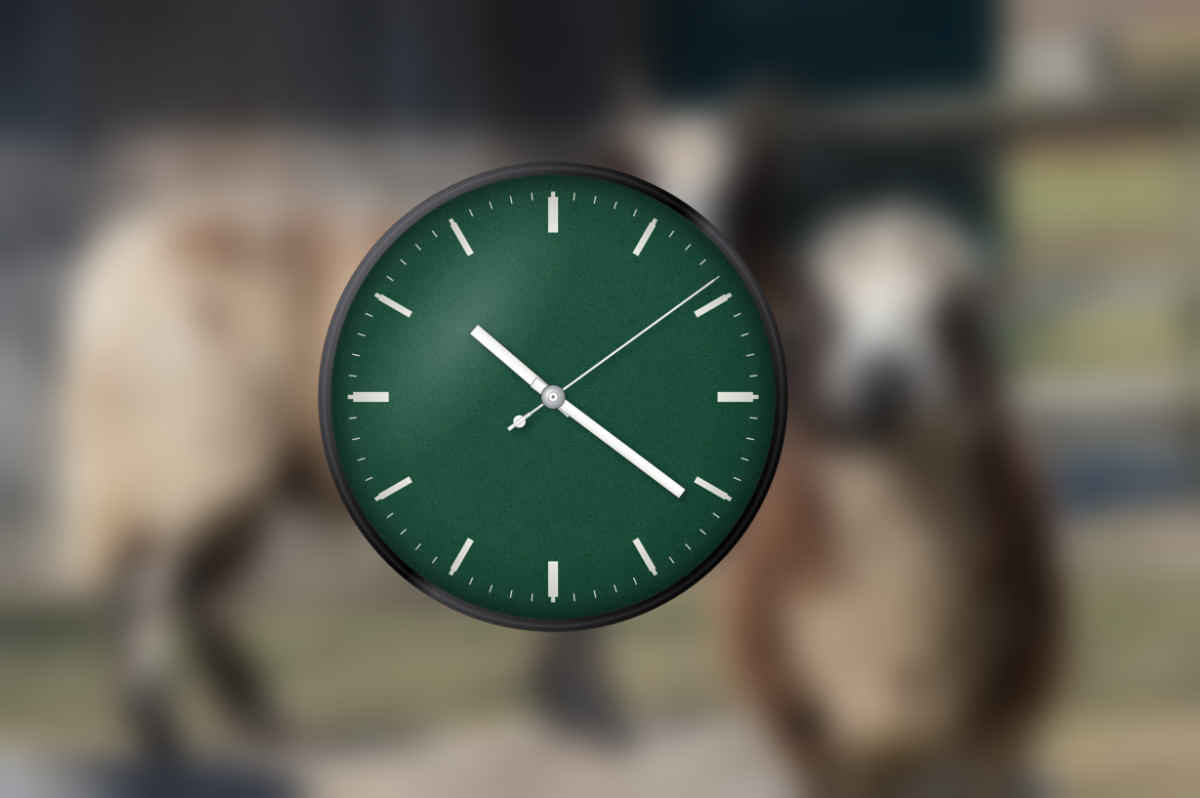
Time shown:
**10:21:09**
